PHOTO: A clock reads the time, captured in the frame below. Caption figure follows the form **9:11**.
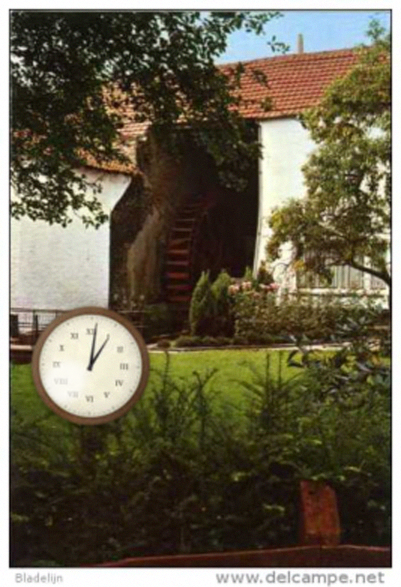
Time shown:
**1:01**
